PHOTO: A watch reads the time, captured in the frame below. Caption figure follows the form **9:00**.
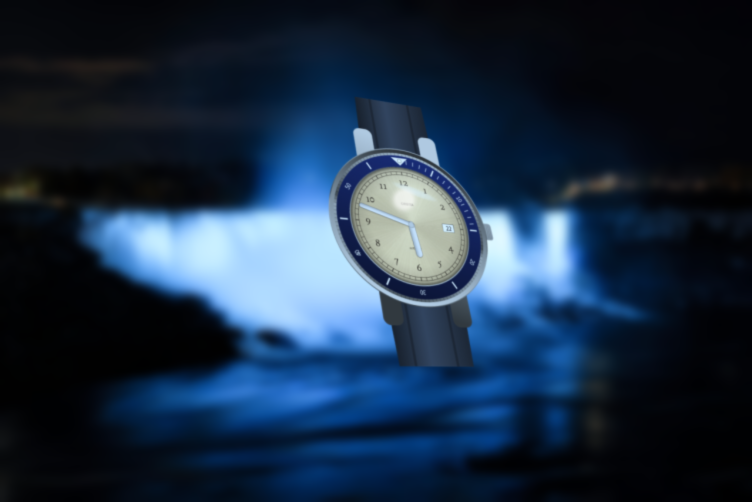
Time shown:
**5:48**
